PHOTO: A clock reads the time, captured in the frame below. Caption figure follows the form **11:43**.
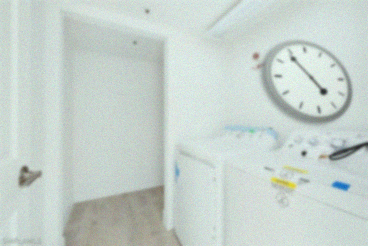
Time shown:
**4:54**
